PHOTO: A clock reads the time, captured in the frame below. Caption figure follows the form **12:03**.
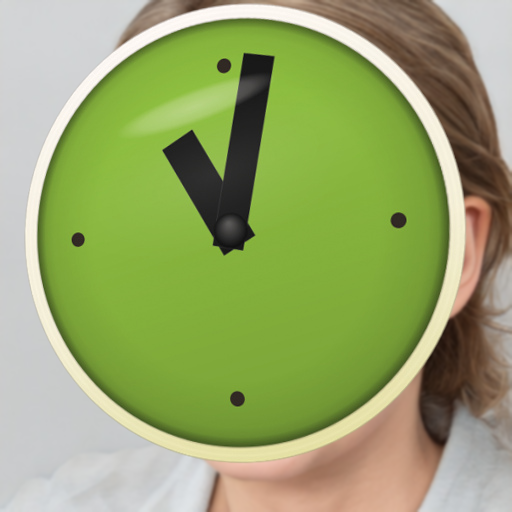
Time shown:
**11:02**
